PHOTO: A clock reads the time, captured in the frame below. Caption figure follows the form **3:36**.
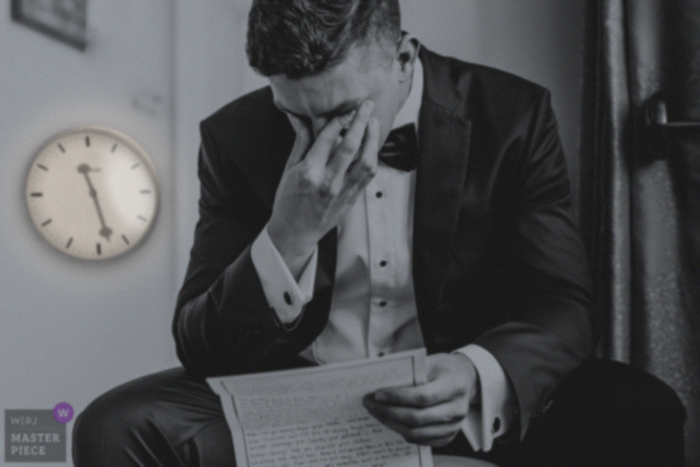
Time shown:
**11:28**
